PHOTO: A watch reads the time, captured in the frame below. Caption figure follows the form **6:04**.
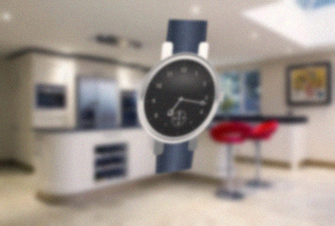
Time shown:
**7:17**
